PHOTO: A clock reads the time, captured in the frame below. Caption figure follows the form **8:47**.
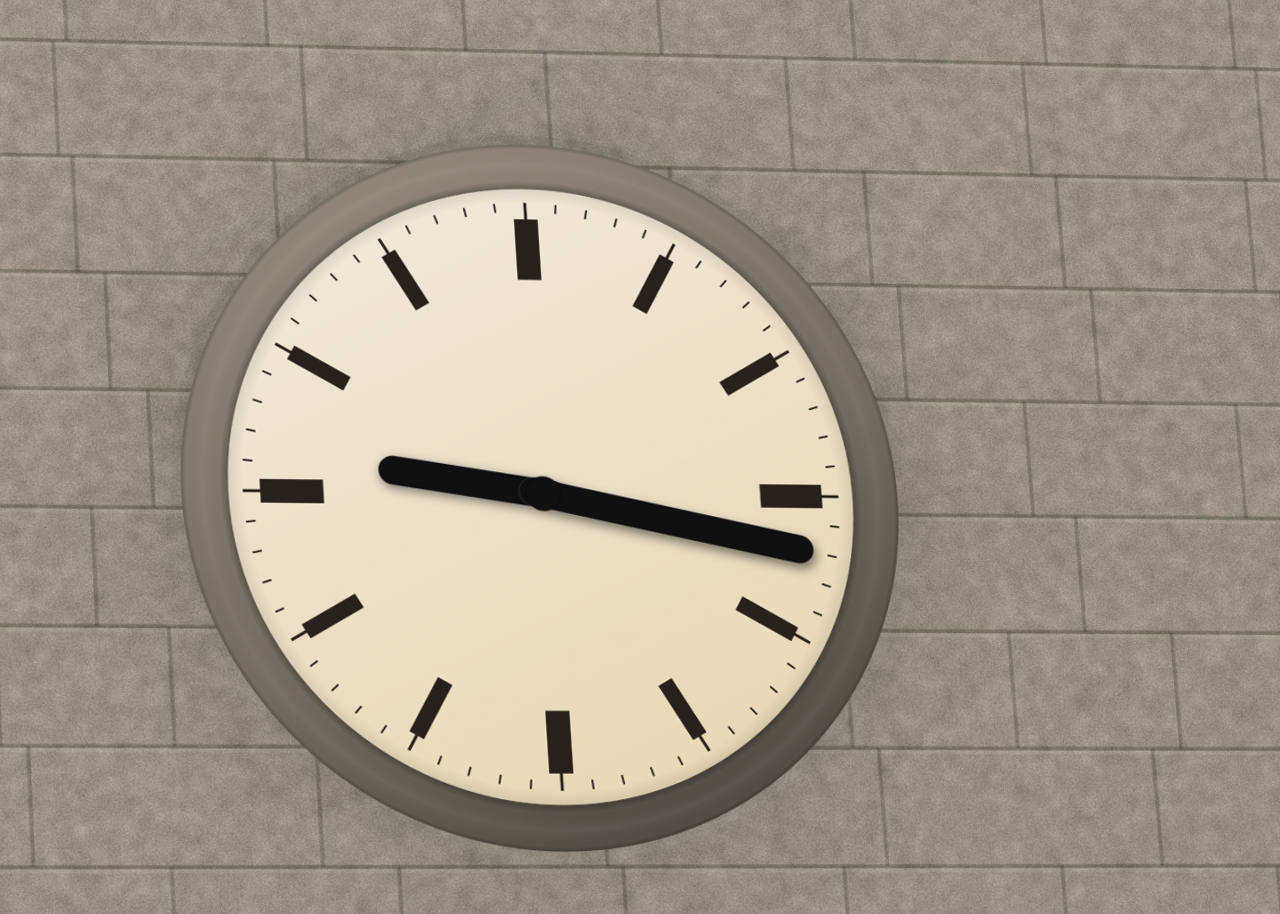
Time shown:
**9:17**
